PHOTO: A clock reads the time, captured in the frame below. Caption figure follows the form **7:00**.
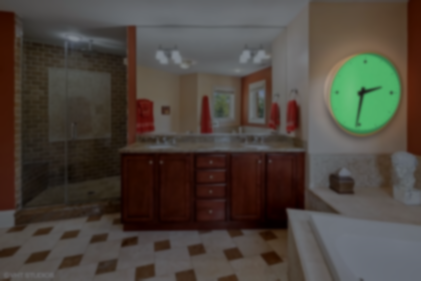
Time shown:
**2:31**
